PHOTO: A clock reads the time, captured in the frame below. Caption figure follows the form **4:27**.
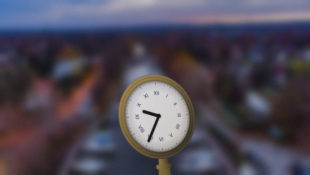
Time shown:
**9:35**
